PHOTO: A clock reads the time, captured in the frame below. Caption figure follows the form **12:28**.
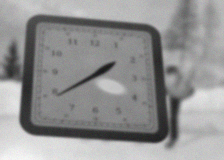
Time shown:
**1:39**
